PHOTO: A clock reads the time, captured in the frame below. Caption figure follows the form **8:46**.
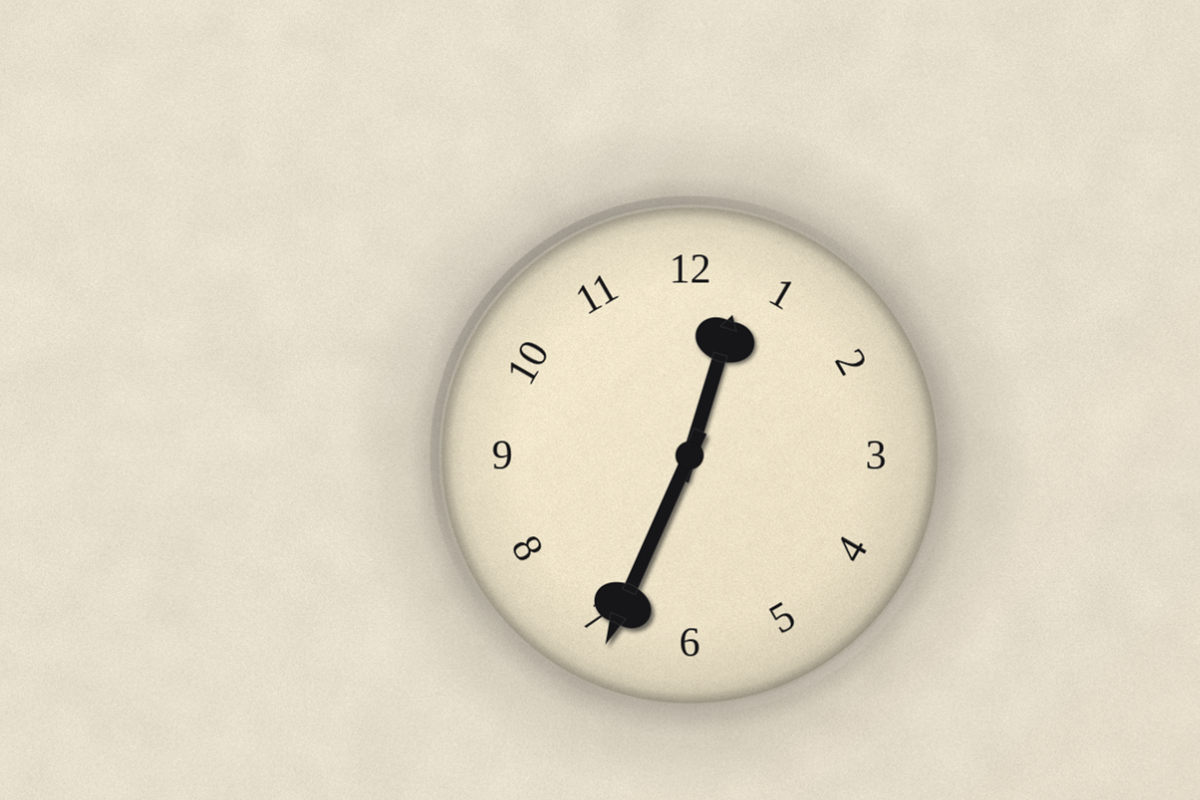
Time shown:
**12:34**
